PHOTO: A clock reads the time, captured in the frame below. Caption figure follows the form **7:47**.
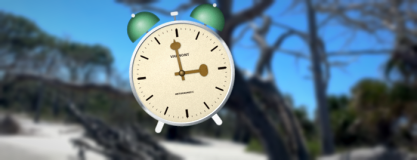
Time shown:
**2:59**
